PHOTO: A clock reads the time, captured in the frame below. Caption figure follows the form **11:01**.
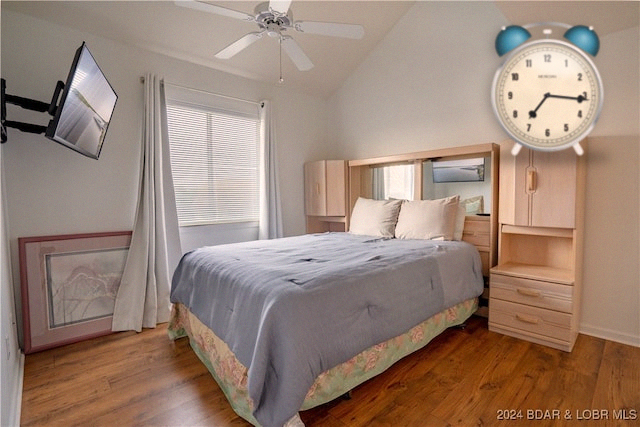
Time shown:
**7:16**
